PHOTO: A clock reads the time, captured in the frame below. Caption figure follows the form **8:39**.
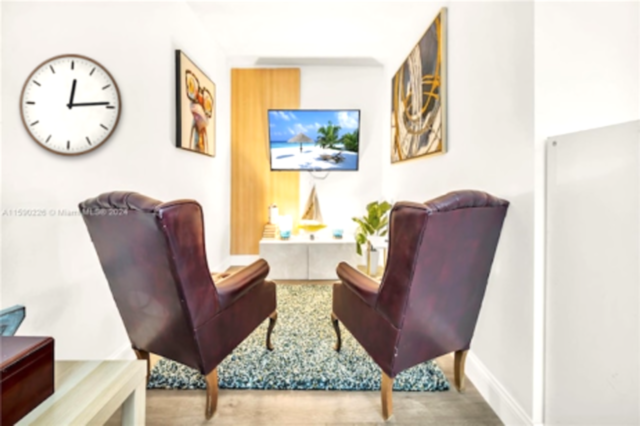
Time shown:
**12:14**
